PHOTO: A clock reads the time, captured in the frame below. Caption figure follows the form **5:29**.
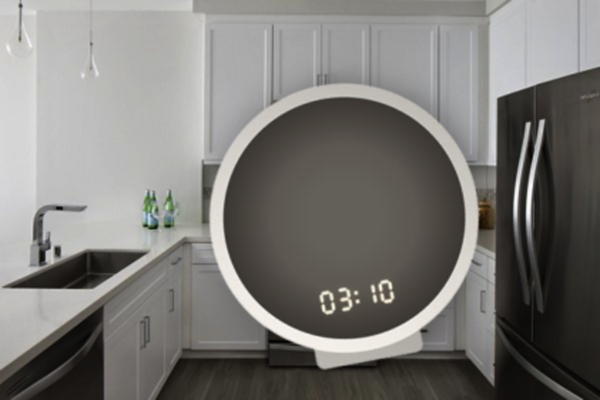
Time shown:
**3:10**
